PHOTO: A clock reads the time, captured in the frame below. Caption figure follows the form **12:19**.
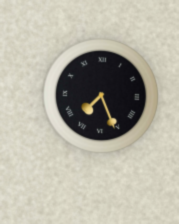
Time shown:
**7:26**
